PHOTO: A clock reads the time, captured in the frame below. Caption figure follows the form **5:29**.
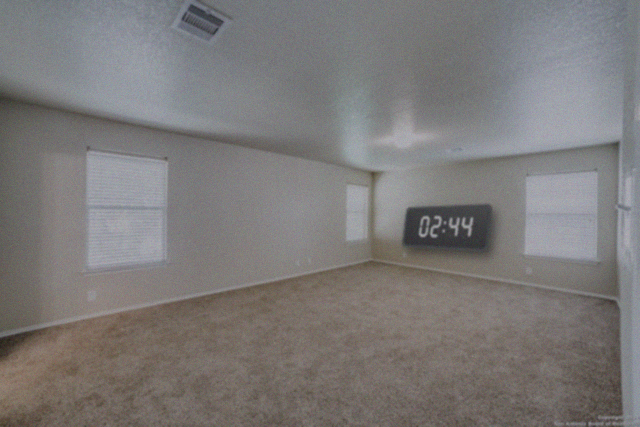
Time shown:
**2:44**
